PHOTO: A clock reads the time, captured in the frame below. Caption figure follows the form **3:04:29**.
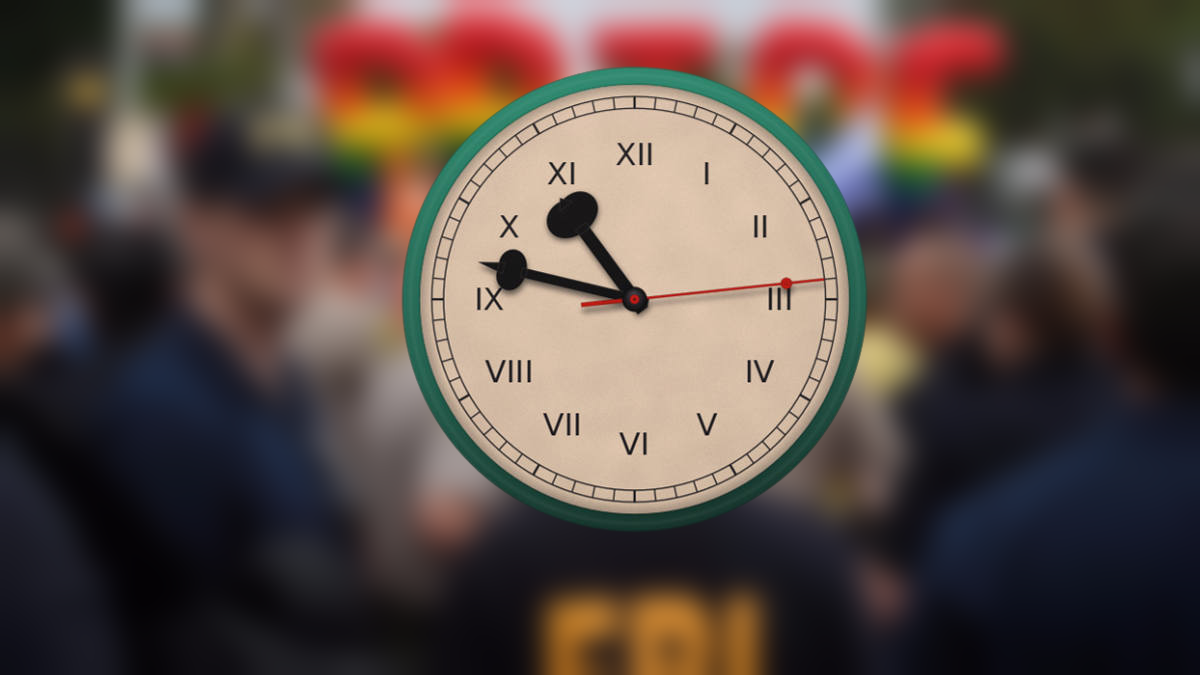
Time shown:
**10:47:14**
